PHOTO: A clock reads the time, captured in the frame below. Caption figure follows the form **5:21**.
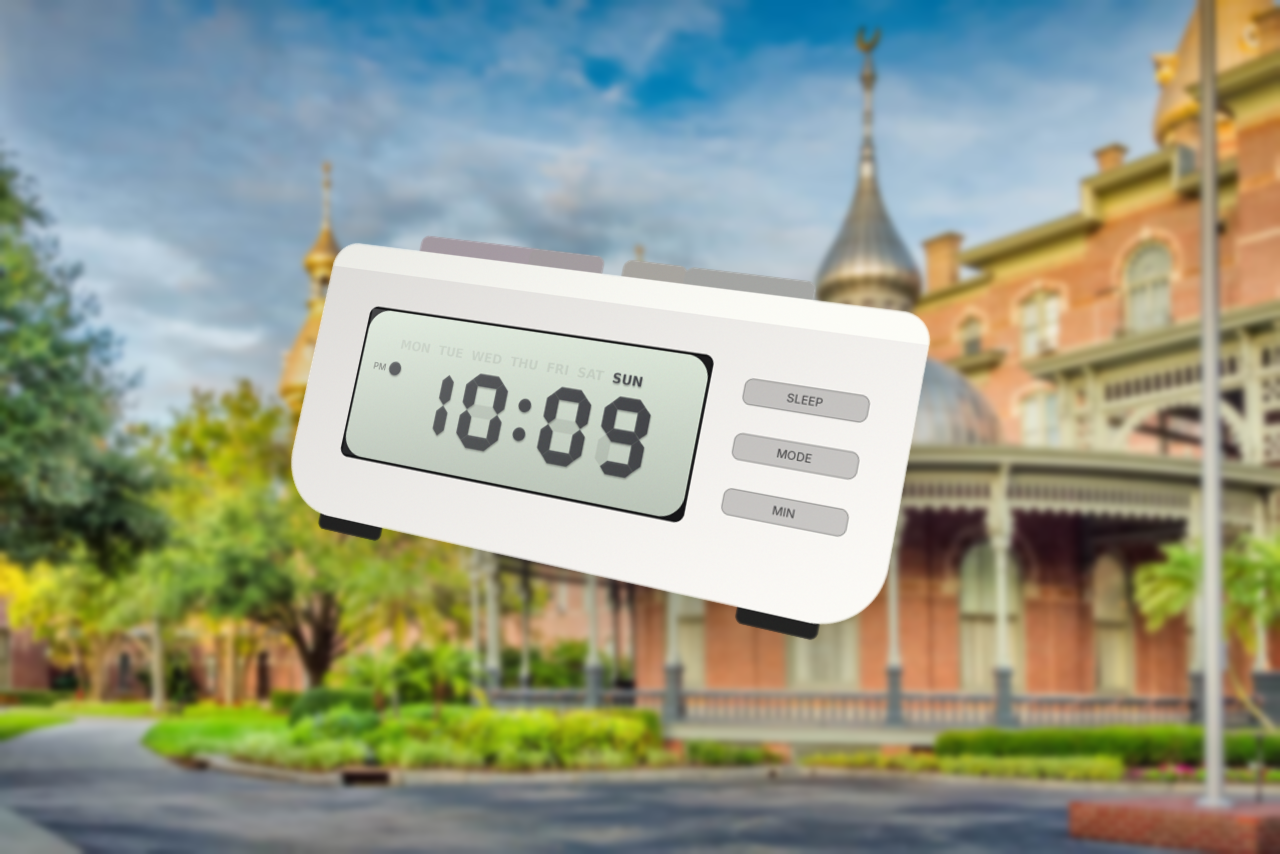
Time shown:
**10:09**
